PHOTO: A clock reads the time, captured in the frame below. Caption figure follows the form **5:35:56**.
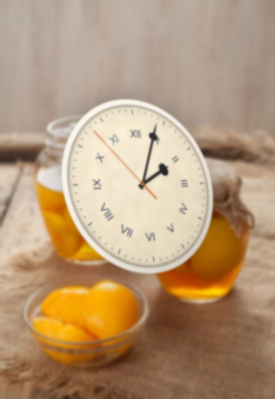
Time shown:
**2:03:53**
